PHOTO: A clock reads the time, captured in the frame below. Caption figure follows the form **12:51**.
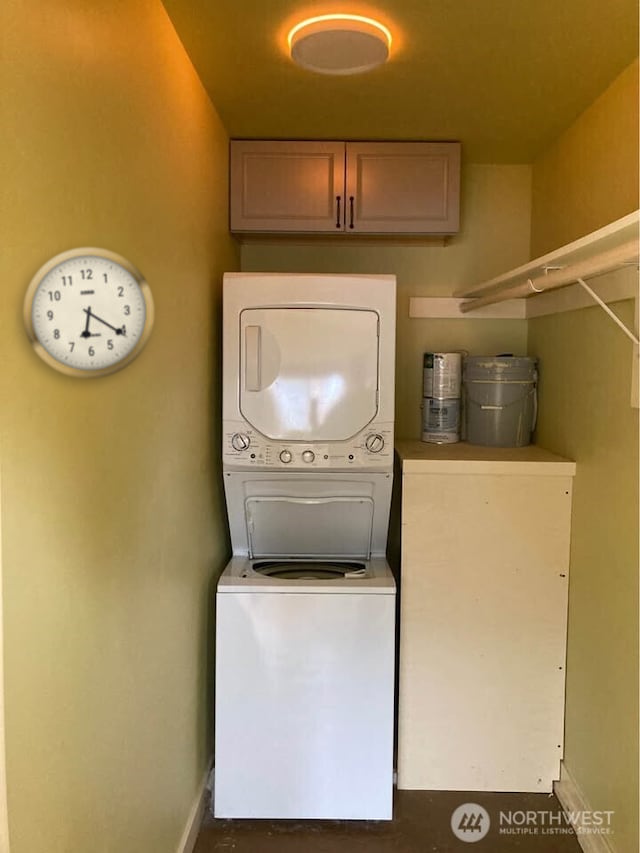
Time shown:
**6:21**
